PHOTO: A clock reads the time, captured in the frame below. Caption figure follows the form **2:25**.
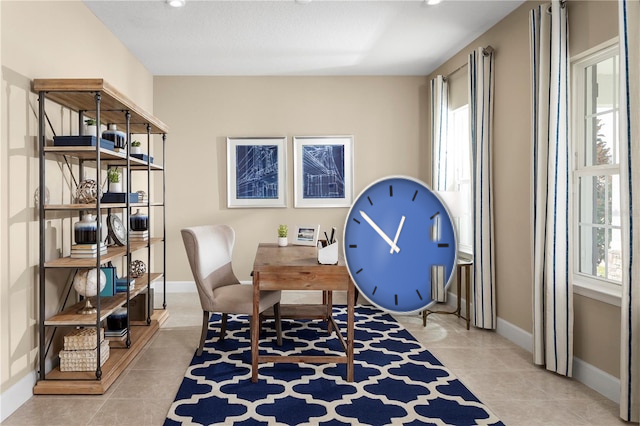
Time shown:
**12:52**
